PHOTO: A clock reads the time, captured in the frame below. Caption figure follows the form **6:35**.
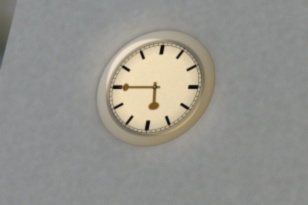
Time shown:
**5:45**
